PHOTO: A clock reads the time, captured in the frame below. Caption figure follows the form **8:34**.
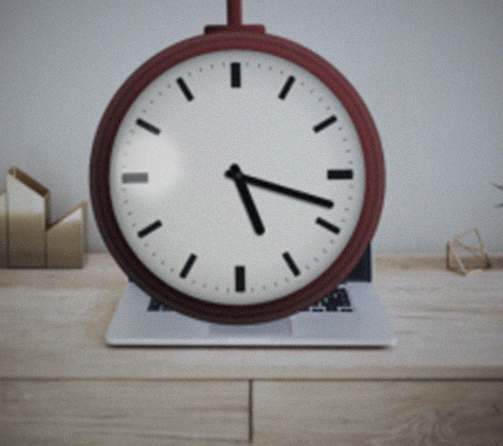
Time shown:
**5:18**
